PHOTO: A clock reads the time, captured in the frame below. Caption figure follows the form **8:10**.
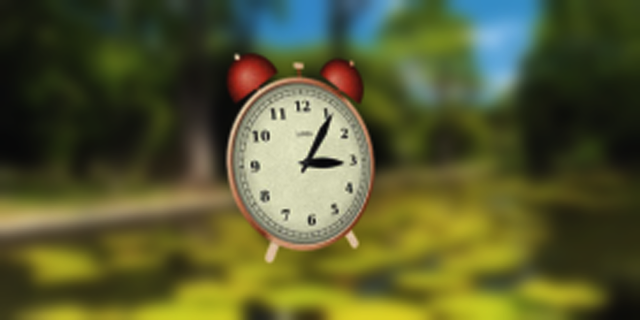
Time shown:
**3:06**
